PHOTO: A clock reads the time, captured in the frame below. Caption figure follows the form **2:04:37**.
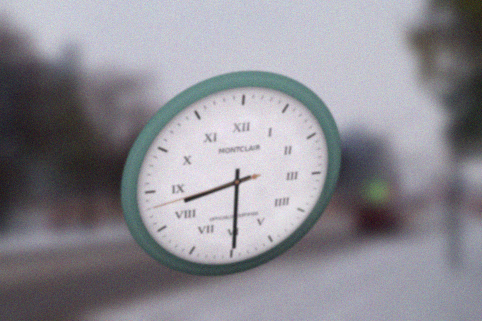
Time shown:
**8:29:43**
